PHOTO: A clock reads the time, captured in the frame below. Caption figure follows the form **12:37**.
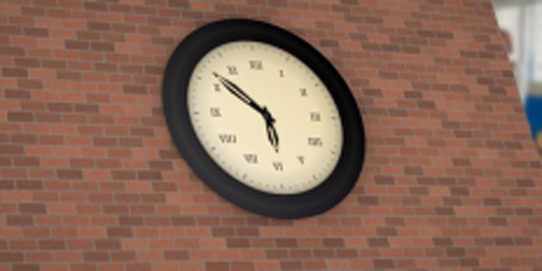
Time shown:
**5:52**
